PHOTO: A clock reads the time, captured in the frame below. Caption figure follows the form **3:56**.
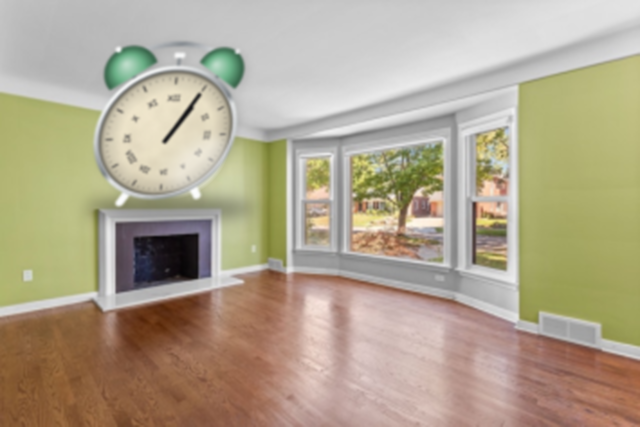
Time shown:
**1:05**
